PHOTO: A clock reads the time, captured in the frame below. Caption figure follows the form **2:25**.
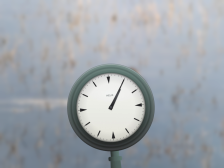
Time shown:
**1:05**
